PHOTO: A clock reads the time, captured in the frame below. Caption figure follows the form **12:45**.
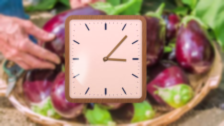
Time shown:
**3:07**
